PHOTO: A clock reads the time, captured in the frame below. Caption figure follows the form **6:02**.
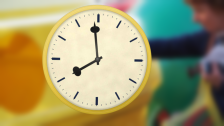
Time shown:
**7:59**
